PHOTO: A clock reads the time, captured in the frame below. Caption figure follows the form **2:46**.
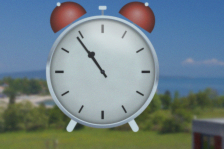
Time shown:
**10:54**
